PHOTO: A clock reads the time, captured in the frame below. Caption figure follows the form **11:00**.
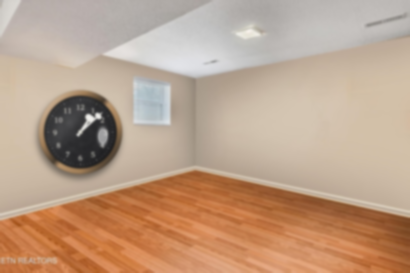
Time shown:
**1:08**
